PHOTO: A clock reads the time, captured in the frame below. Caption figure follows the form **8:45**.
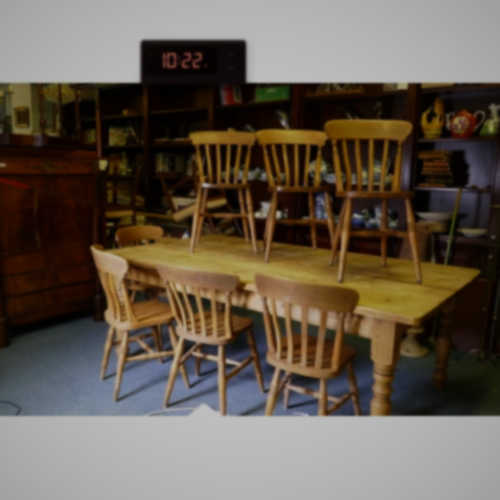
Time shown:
**10:22**
